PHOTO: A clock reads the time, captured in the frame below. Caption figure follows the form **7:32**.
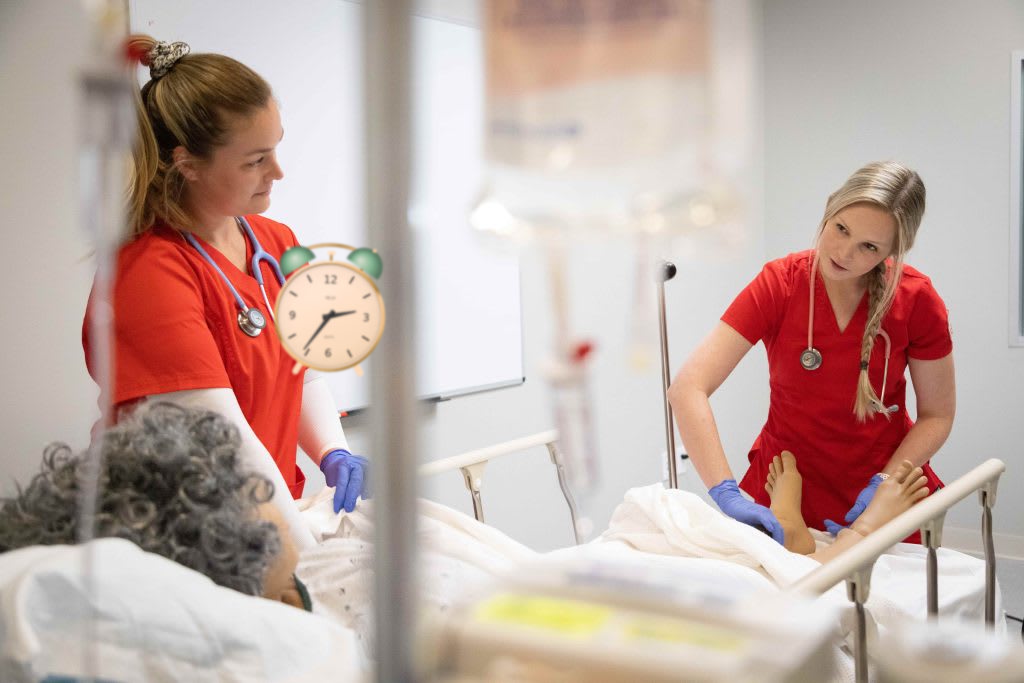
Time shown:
**2:36**
